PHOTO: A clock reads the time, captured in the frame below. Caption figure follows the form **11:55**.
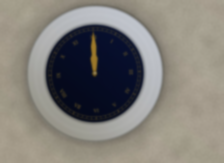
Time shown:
**12:00**
